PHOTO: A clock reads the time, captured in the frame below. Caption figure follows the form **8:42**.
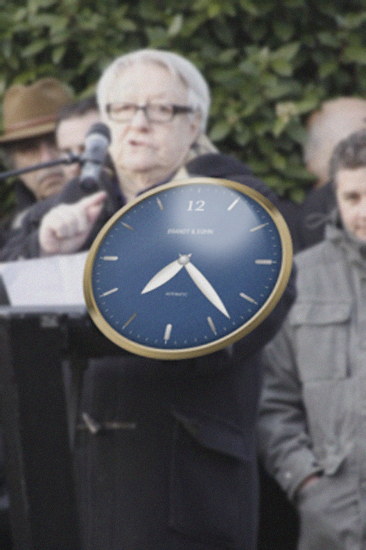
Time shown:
**7:23**
